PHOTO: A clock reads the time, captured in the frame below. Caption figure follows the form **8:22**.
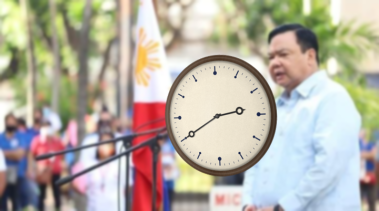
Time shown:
**2:40**
